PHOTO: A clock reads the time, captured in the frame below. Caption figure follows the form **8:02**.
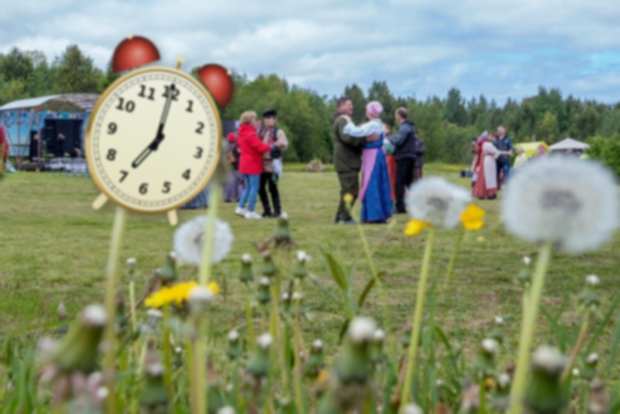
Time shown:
**7:00**
